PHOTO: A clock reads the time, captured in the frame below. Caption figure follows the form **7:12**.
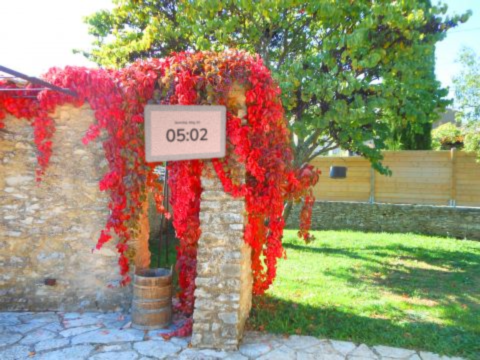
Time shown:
**5:02**
